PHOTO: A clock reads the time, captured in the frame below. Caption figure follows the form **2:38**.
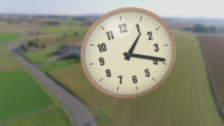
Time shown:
**1:19**
